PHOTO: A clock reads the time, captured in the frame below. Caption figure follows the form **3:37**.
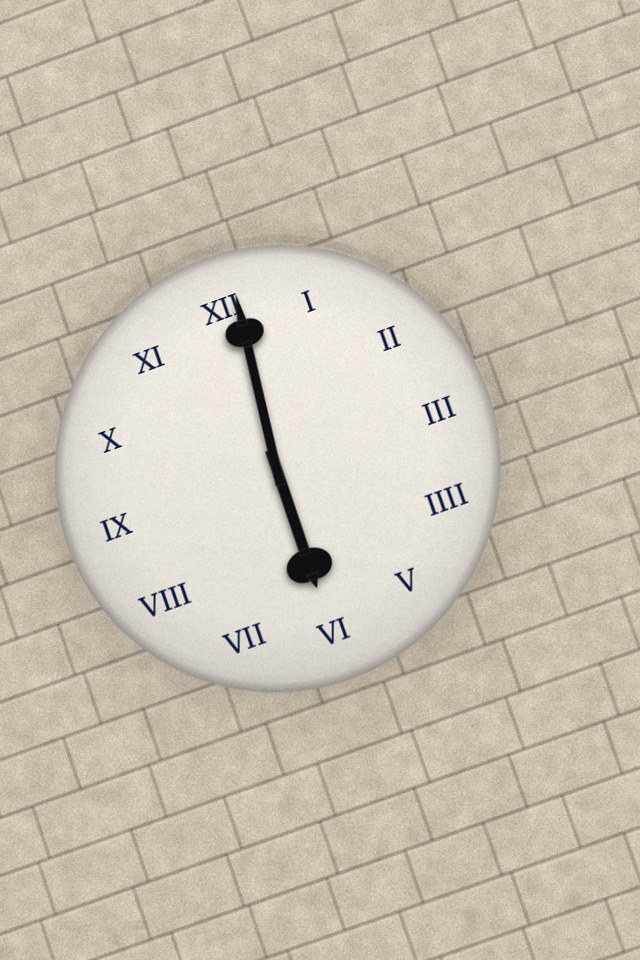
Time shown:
**6:01**
